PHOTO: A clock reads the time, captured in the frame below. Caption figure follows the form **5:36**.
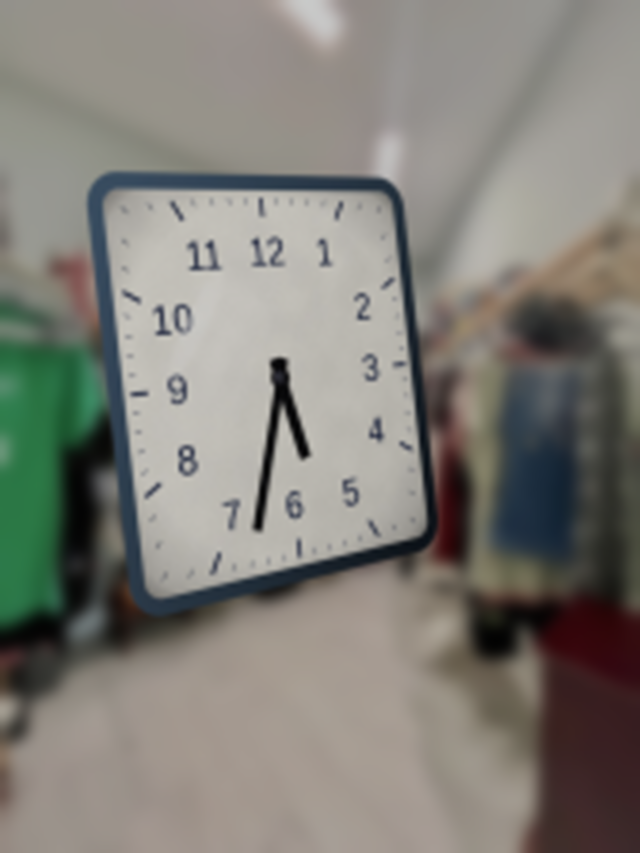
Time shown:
**5:33**
